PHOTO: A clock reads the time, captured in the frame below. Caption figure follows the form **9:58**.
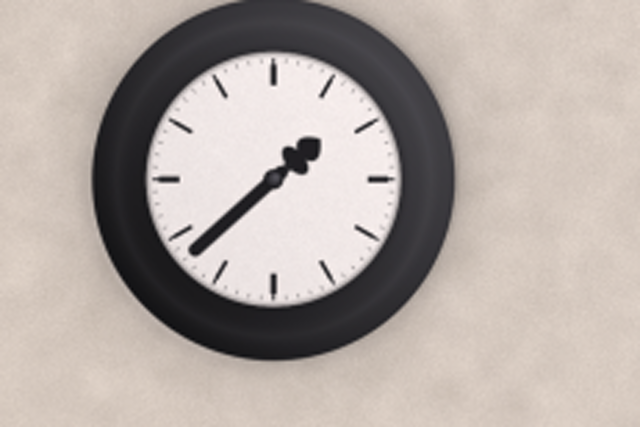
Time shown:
**1:38**
